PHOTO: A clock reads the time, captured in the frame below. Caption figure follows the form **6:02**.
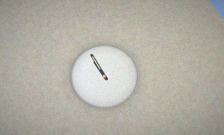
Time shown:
**10:55**
